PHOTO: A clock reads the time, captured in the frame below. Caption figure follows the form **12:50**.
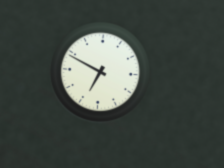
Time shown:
**6:49**
